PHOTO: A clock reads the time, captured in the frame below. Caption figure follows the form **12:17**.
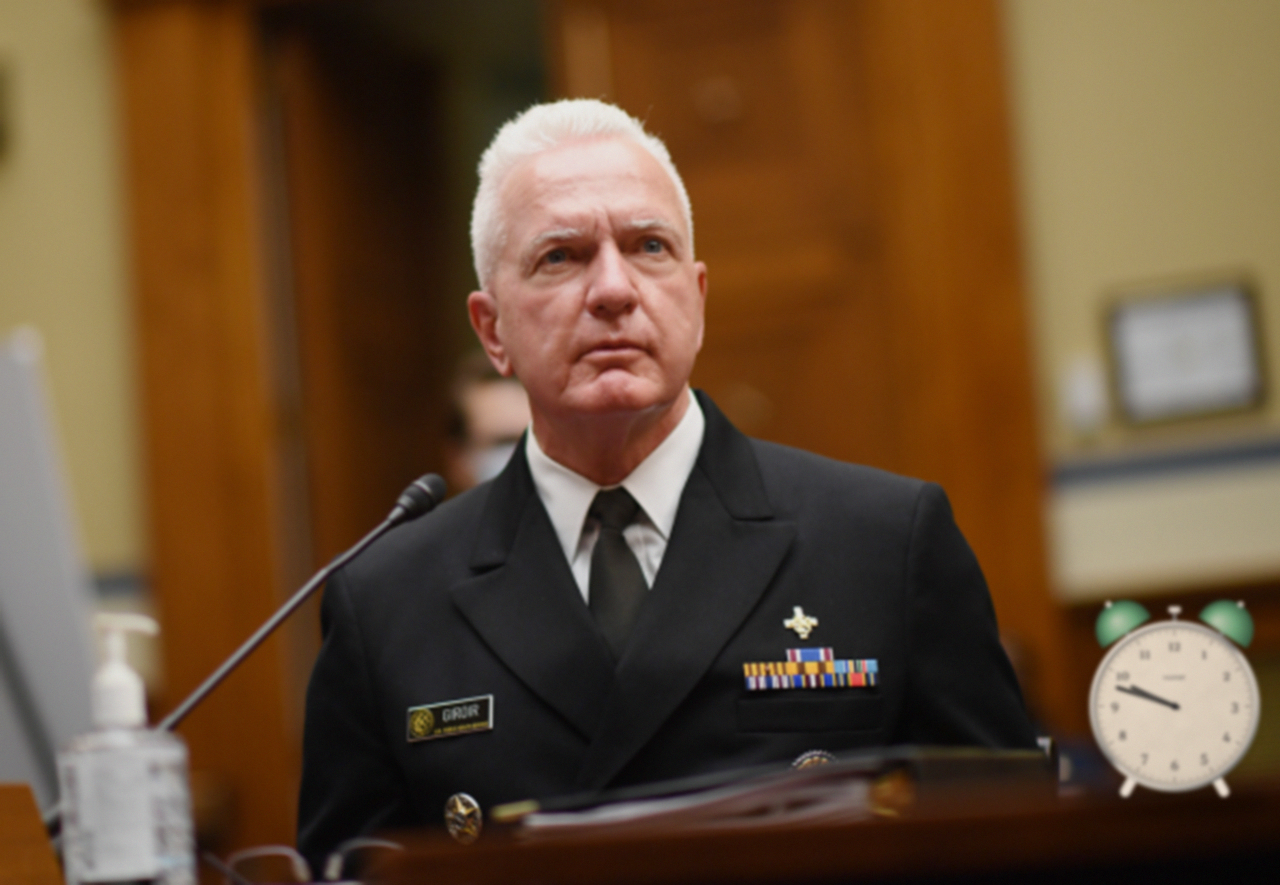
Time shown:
**9:48**
